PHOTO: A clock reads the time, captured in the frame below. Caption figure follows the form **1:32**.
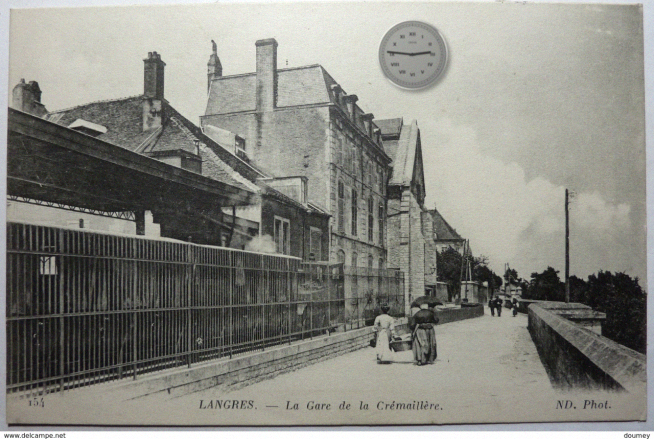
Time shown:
**2:46**
